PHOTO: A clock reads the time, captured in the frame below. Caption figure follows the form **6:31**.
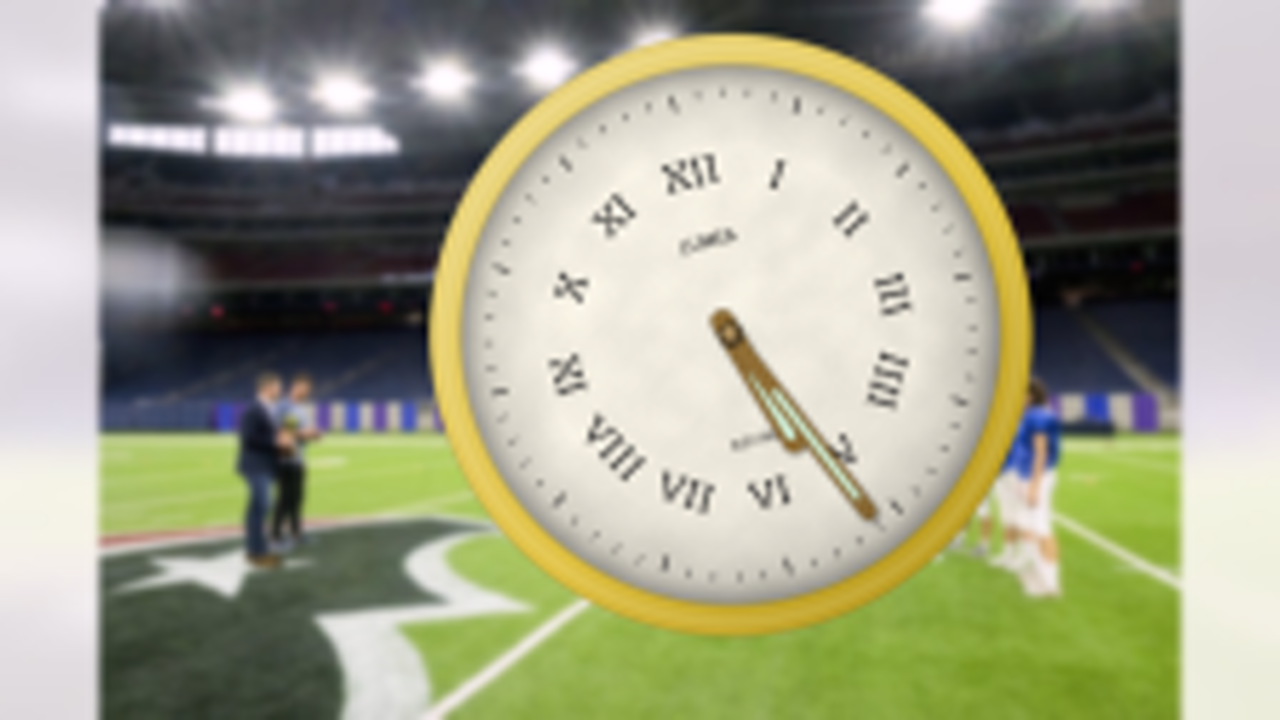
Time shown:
**5:26**
